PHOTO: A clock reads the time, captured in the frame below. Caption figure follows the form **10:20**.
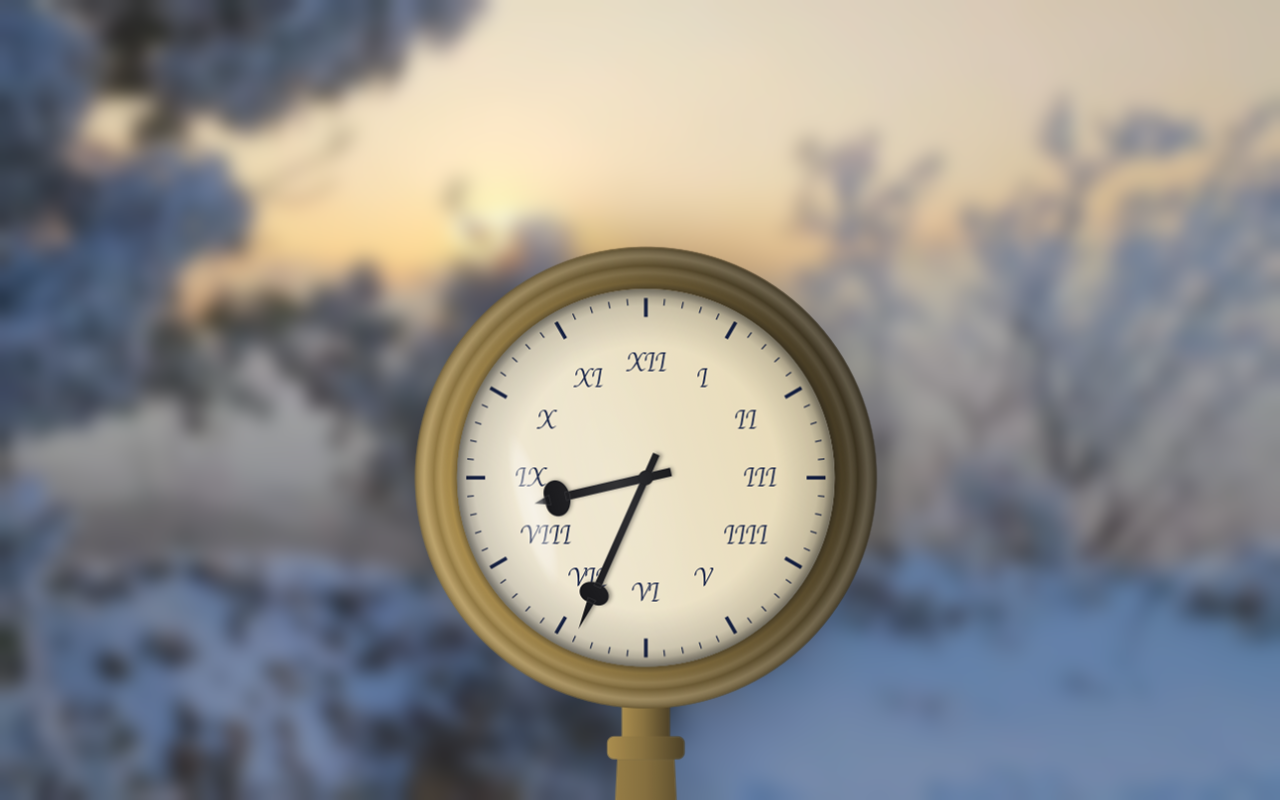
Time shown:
**8:34**
